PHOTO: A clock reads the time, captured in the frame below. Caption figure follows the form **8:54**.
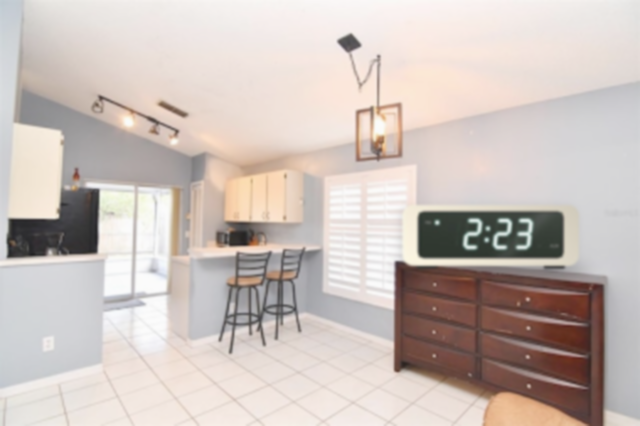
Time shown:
**2:23**
